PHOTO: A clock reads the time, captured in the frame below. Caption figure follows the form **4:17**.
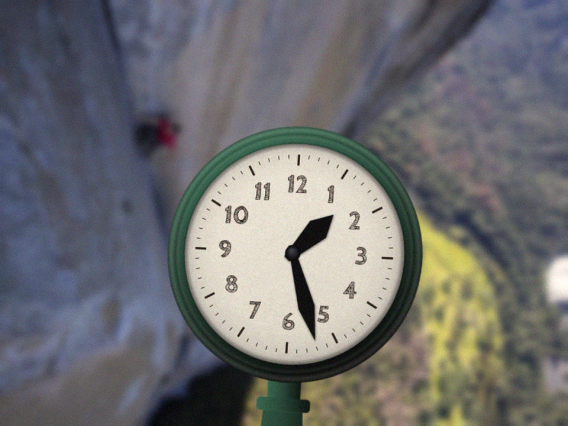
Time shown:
**1:27**
